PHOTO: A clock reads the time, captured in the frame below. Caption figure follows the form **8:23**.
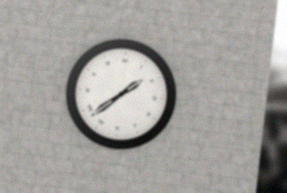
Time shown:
**1:38**
